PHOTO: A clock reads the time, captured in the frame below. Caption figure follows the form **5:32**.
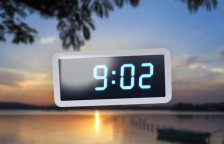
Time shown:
**9:02**
